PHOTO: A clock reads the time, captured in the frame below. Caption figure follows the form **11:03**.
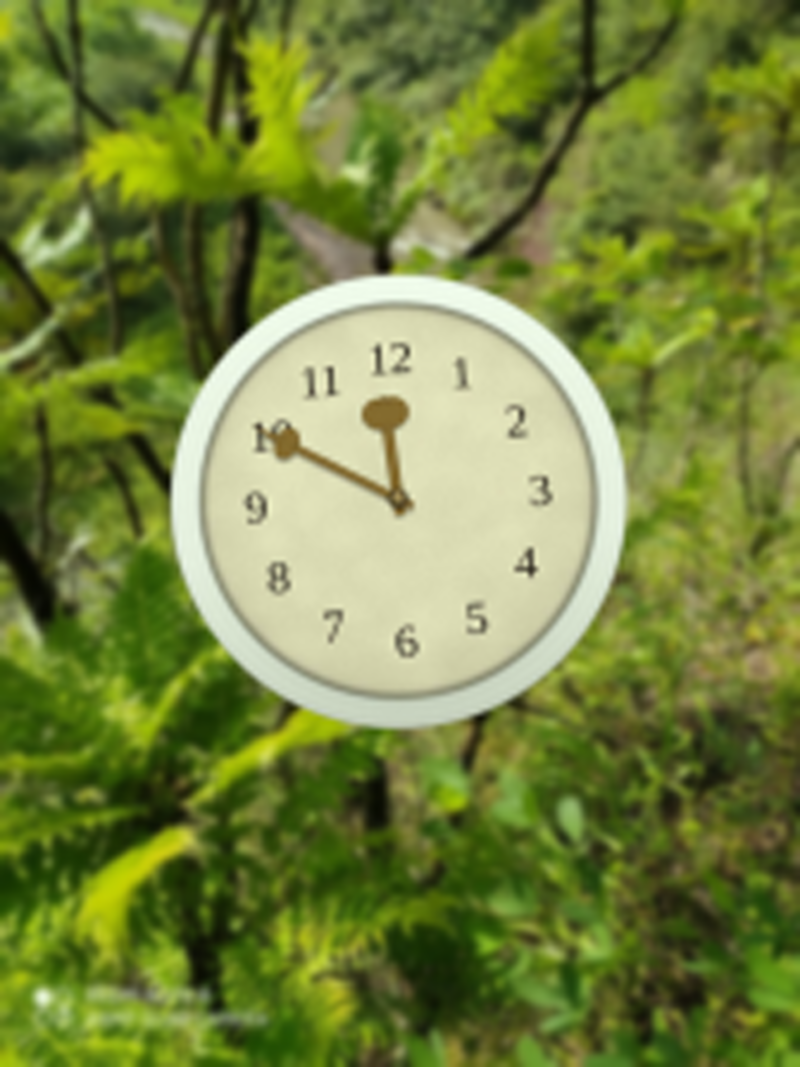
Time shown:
**11:50**
